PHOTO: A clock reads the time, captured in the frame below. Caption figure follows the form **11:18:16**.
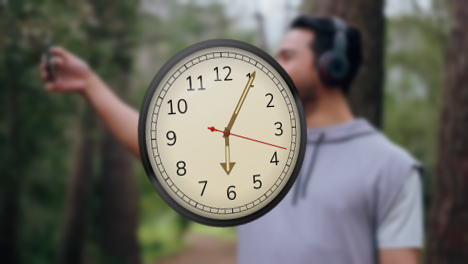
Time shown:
**6:05:18**
